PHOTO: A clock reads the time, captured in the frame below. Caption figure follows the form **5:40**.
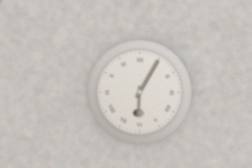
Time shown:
**6:05**
